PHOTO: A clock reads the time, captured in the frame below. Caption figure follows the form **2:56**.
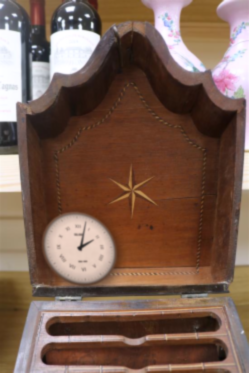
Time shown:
**2:03**
